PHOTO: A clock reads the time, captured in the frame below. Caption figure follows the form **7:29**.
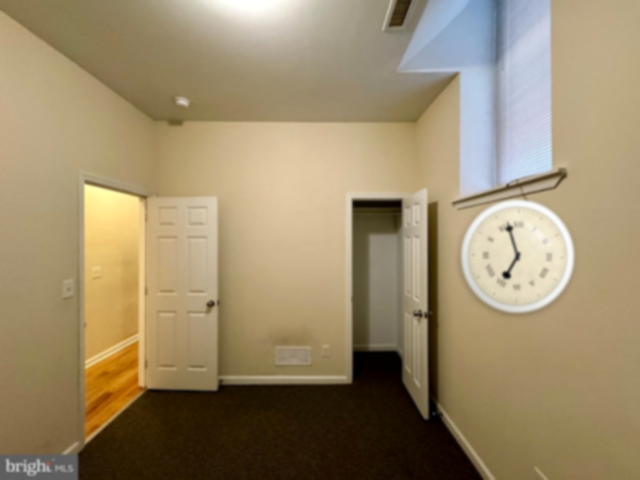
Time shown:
**6:57**
